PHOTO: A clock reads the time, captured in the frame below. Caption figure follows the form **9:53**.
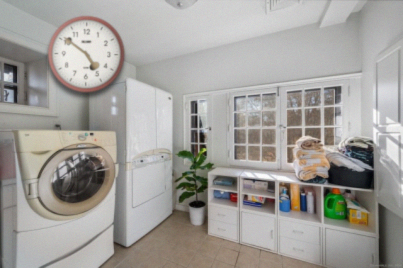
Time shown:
**4:51**
